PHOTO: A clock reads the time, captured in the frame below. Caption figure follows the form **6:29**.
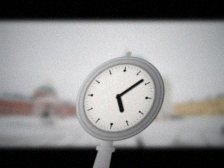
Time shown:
**5:08**
